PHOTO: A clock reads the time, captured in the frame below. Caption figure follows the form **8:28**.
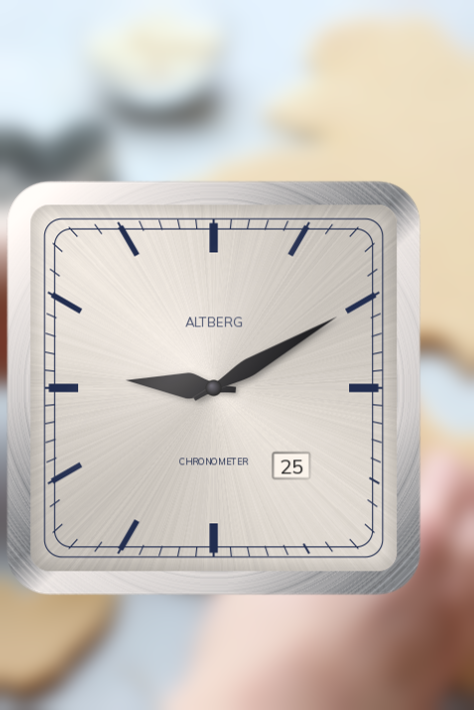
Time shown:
**9:10**
